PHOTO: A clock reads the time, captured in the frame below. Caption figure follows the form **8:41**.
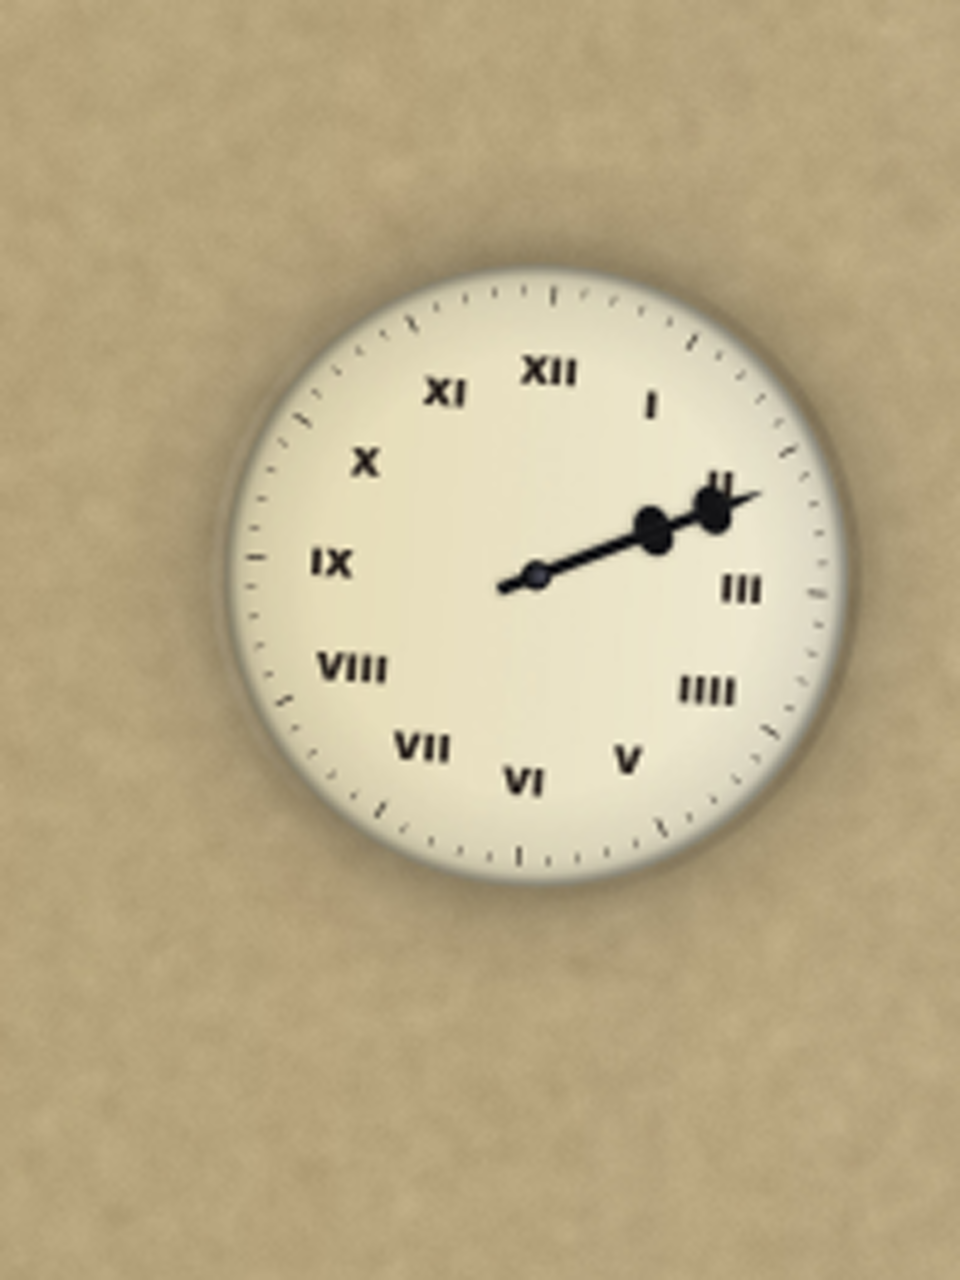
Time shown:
**2:11**
